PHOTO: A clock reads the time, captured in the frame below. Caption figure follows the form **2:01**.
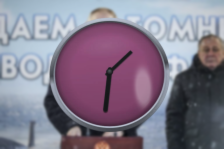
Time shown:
**1:31**
